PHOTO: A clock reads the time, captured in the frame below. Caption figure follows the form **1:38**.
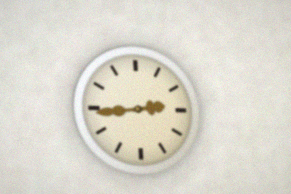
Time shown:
**2:44**
